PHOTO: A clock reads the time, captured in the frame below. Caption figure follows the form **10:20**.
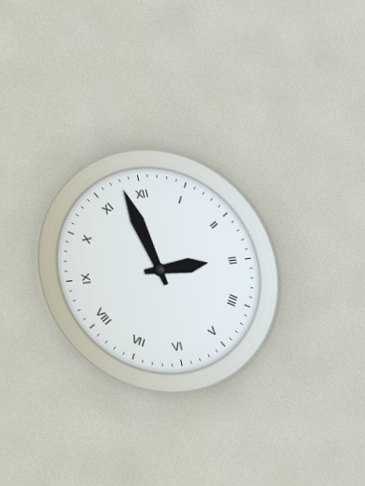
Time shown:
**2:58**
